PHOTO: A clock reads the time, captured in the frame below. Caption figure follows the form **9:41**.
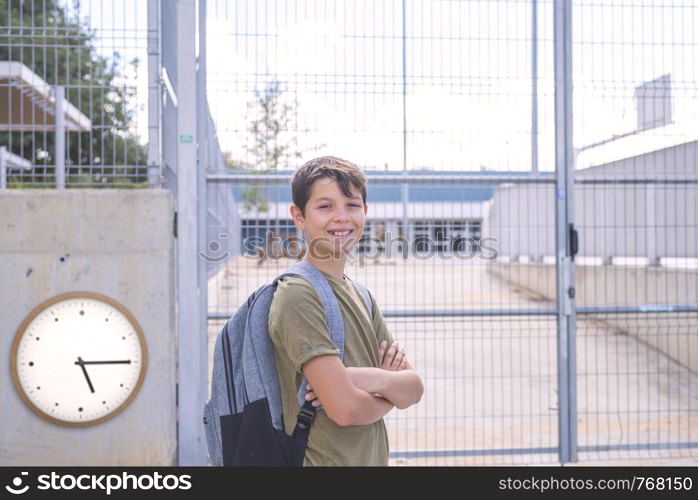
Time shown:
**5:15**
